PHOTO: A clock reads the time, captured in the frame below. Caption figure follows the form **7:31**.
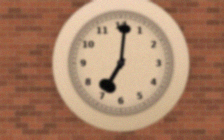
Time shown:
**7:01**
